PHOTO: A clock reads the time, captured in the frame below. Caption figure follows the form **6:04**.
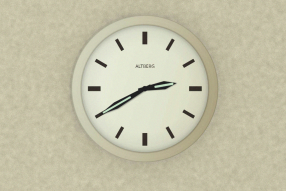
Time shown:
**2:40**
